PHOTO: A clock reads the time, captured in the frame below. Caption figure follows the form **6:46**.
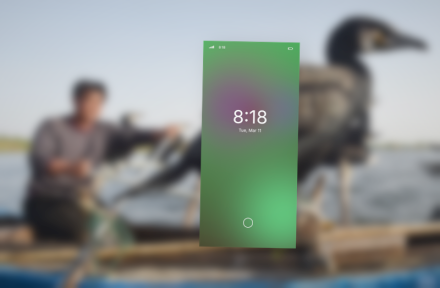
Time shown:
**8:18**
